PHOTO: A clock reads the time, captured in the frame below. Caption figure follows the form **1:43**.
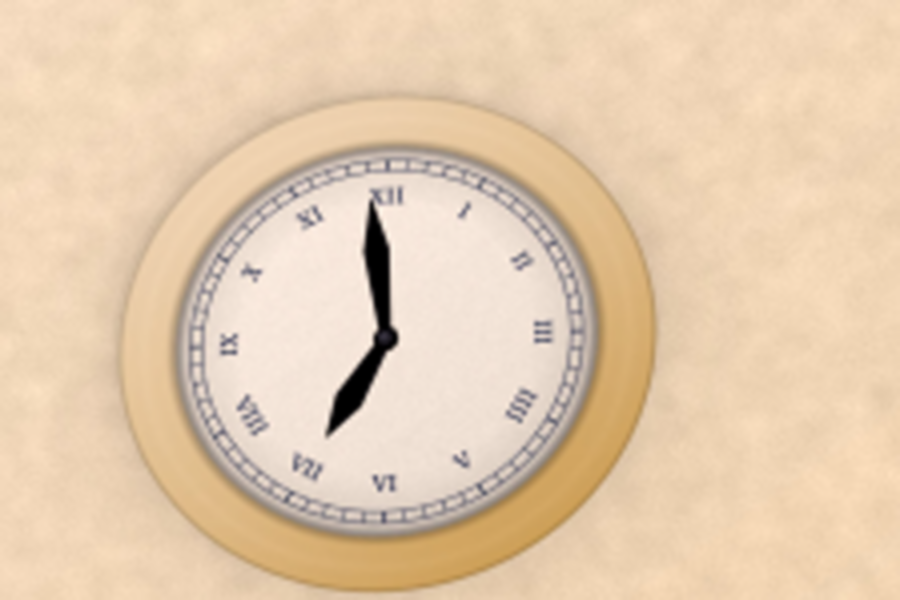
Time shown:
**6:59**
